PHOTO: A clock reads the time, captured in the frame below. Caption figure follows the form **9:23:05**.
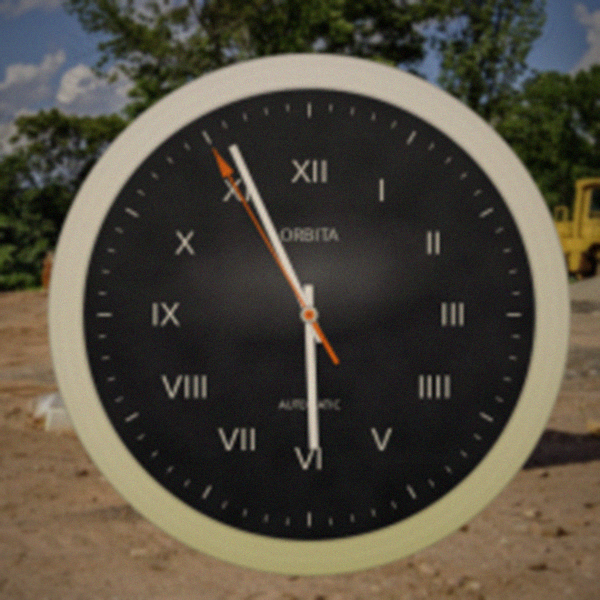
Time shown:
**5:55:55**
